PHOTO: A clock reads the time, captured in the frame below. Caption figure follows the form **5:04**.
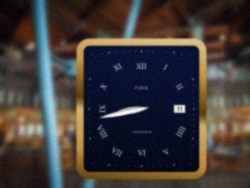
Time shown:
**8:43**
